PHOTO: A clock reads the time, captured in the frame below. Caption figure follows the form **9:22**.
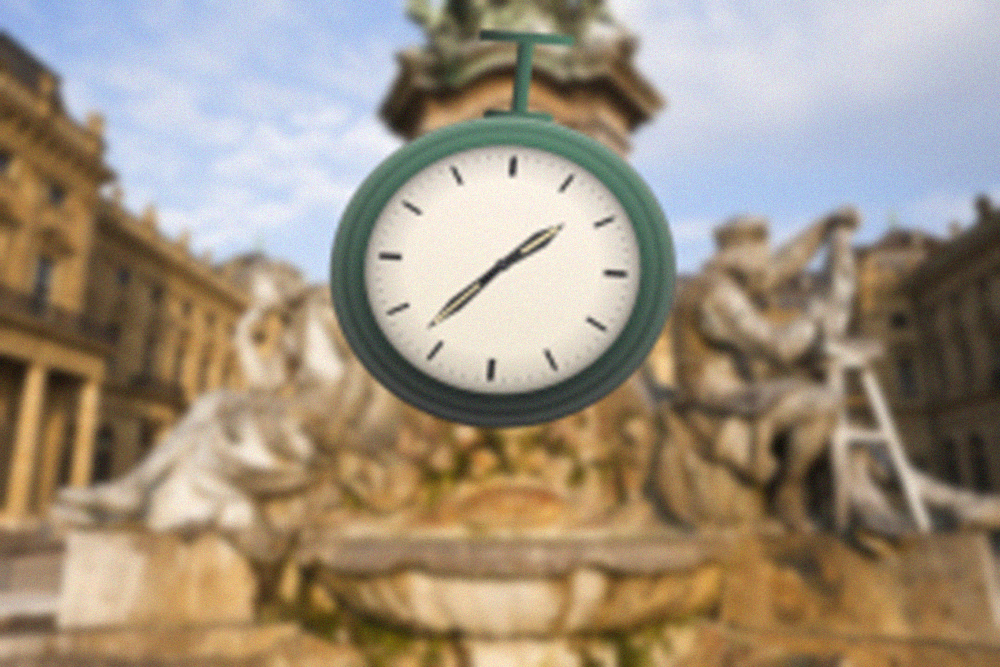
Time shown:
**1:37**
